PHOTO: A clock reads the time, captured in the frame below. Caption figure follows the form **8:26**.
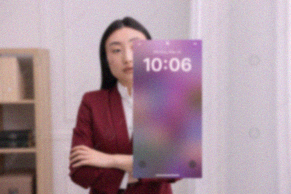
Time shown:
**10:06**
